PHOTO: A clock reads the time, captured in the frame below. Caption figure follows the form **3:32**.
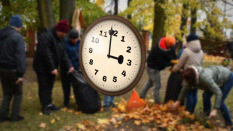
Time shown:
**2:59**
